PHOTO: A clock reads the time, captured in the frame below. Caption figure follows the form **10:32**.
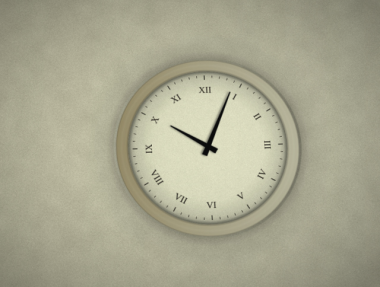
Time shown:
**10:04**
